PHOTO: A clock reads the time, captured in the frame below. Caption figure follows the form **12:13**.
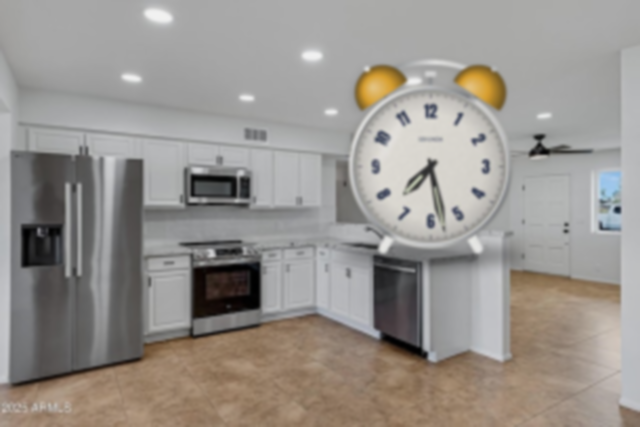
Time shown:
**7:28**
